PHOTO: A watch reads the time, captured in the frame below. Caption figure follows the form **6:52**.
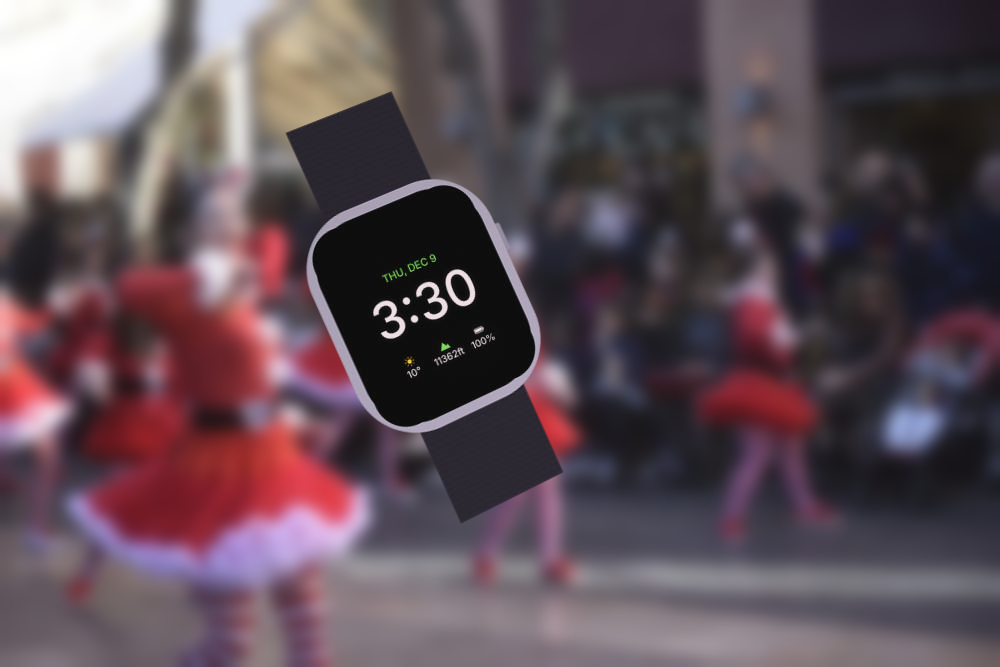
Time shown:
**3:30**
